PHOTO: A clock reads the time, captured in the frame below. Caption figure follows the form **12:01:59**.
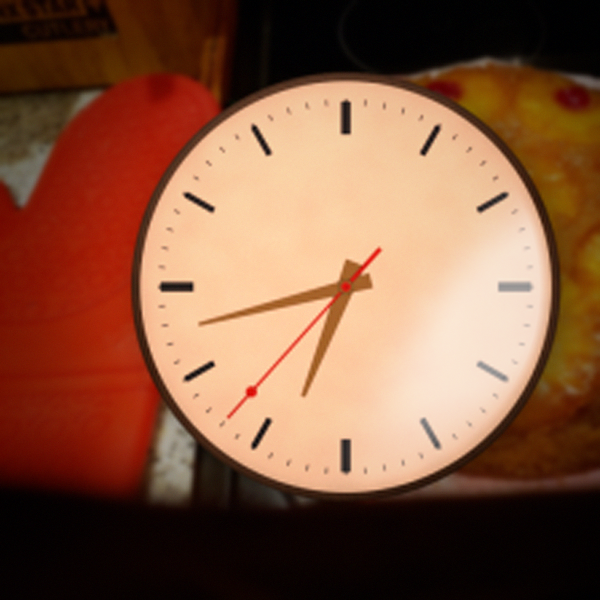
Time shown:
**6:42:37**
